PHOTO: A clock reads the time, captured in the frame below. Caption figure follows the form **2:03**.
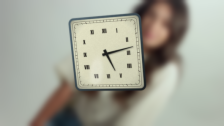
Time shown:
**5:13**
